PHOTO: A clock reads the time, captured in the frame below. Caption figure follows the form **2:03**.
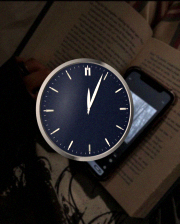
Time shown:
**12:04**
